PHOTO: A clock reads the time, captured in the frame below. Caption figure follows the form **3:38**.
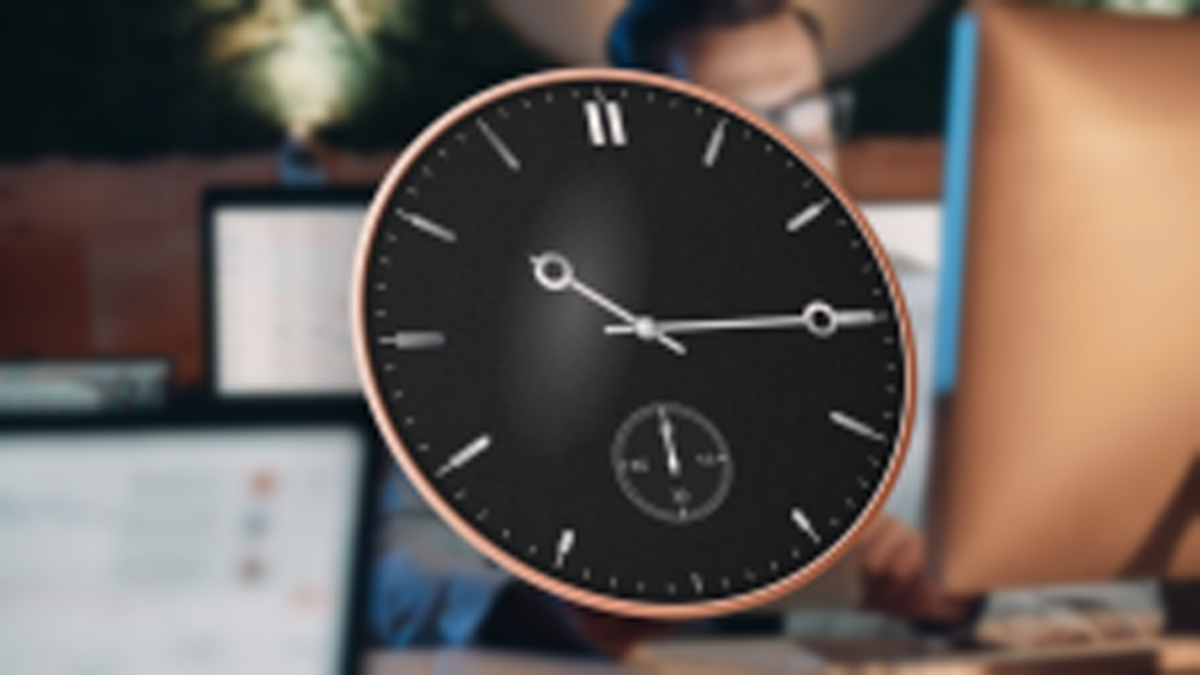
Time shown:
**10:15**
